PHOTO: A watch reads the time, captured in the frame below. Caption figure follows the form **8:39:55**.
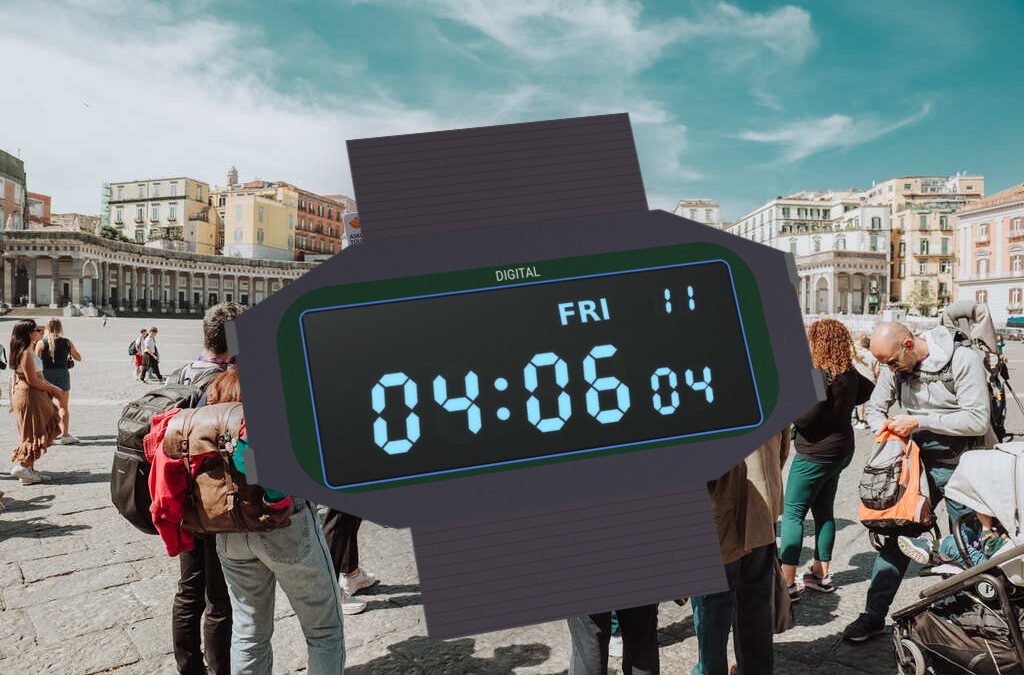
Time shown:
**4:06:04**
